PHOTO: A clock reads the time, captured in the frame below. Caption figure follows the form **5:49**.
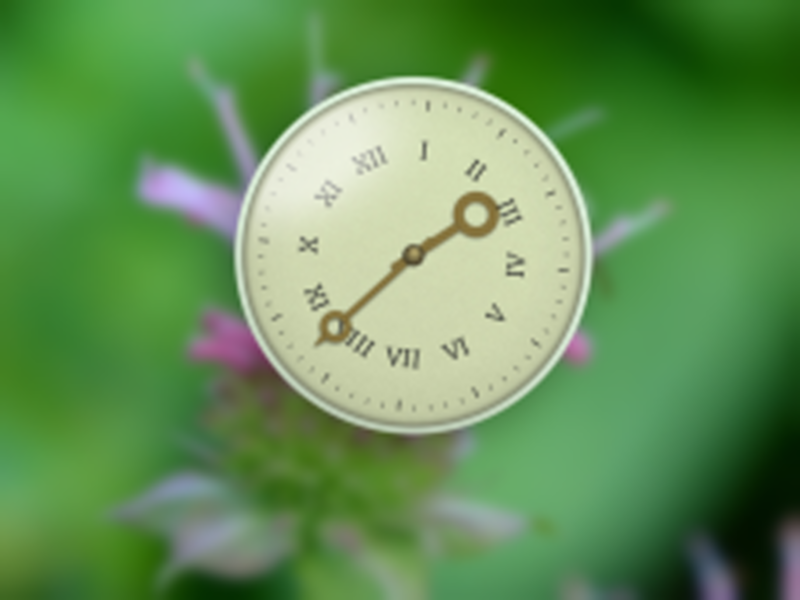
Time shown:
**2:42**
